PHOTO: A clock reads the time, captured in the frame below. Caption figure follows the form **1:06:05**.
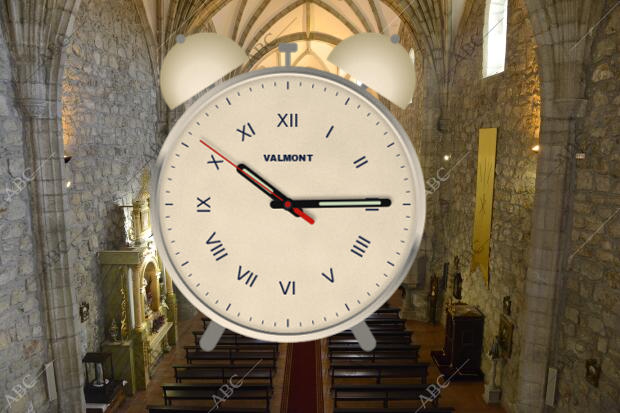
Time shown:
**10:14:51**
